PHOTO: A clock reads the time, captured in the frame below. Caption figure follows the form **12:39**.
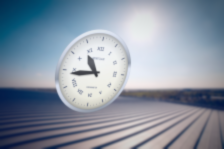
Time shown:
**10:44**
